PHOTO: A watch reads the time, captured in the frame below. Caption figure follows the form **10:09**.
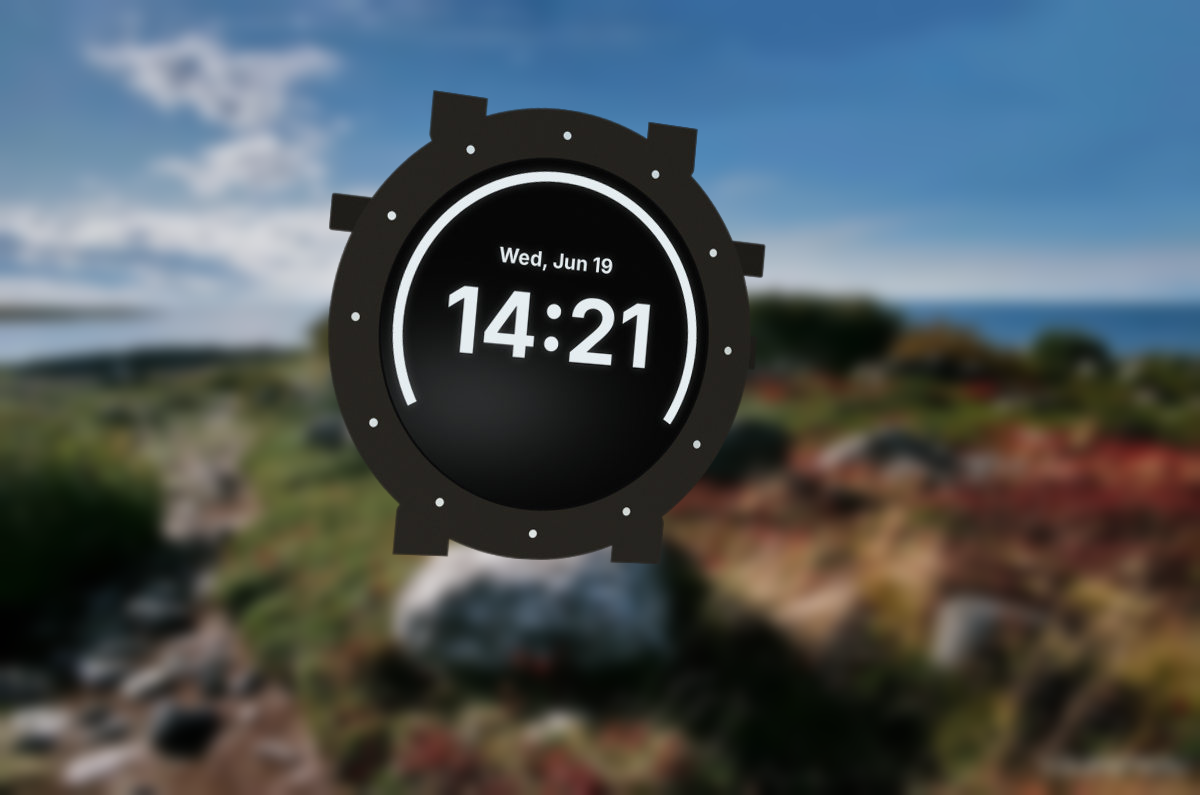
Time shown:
**14:21**
